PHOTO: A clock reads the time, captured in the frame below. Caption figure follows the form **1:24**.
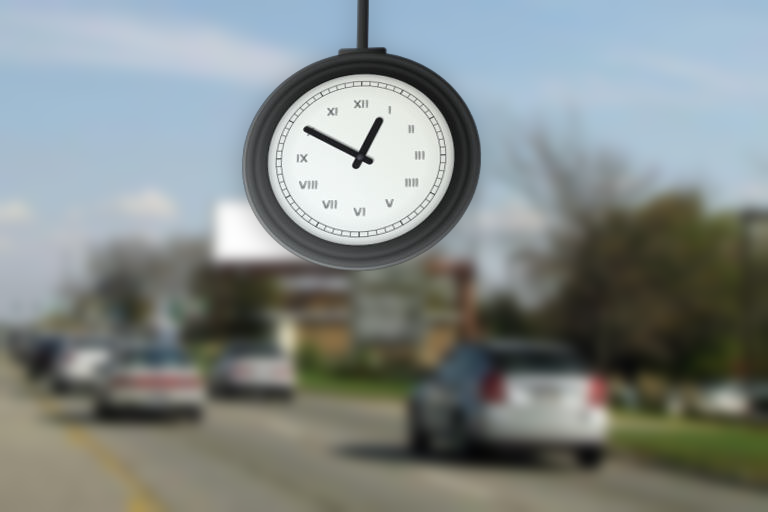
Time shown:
**12:50**
